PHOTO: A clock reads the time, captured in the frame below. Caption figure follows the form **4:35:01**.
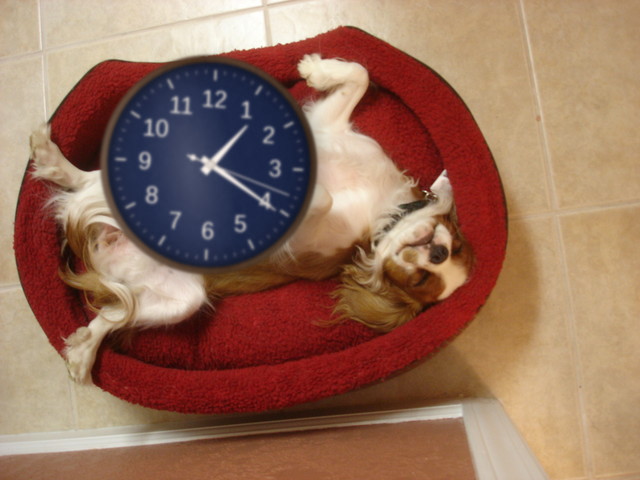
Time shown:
**1:20:18**
